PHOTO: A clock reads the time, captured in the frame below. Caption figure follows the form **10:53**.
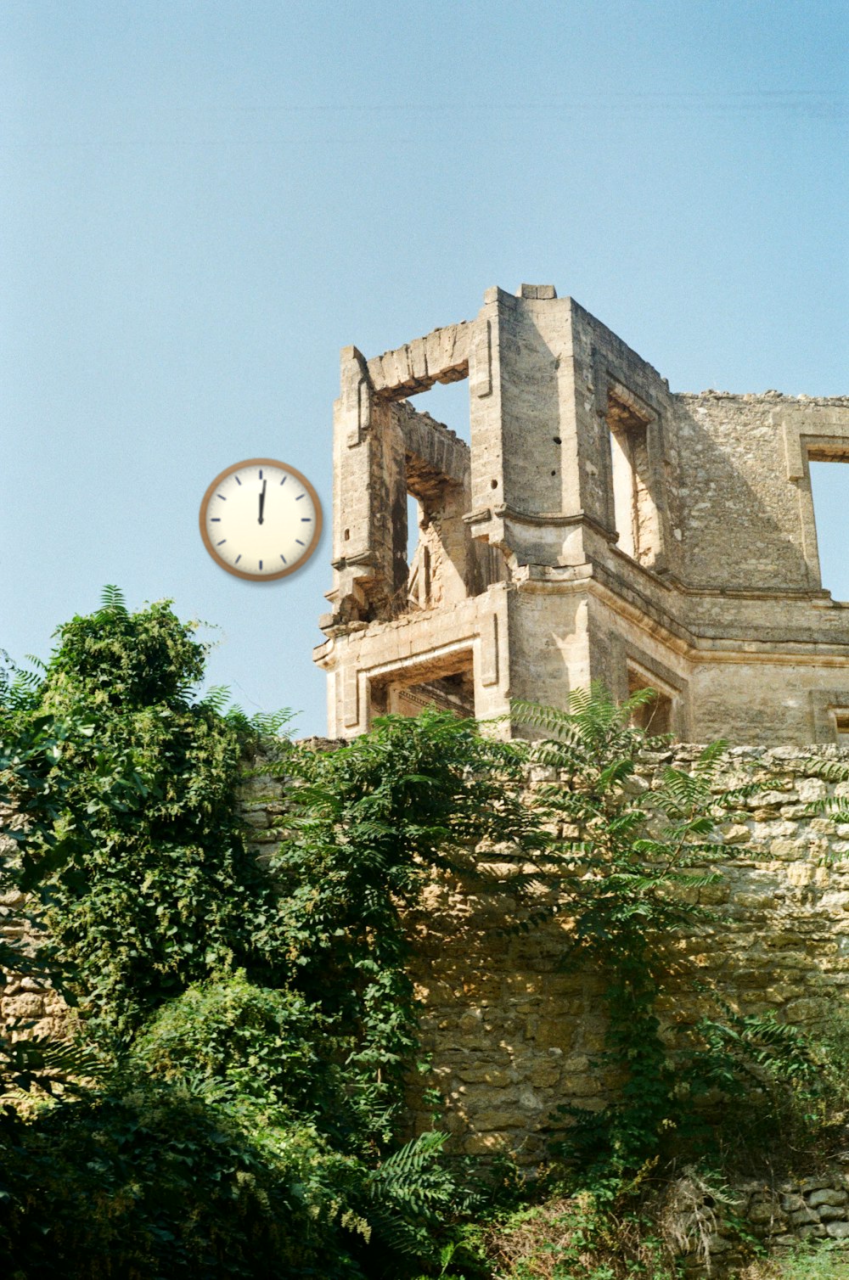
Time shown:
**12:01**
